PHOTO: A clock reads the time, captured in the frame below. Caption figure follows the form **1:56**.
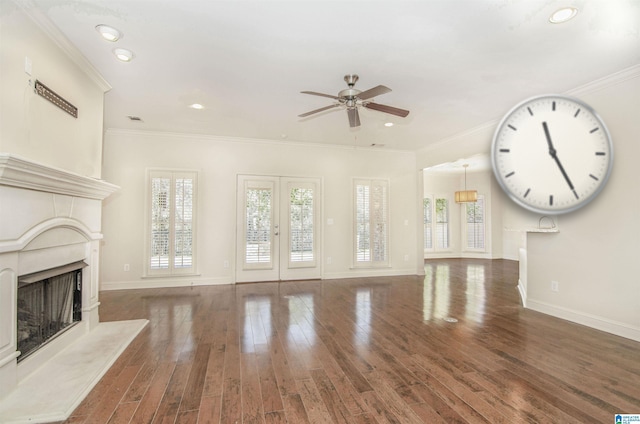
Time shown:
**11:25**
